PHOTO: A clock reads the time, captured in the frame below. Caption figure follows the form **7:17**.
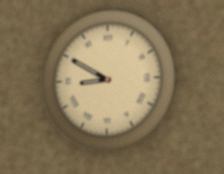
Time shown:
**8:50**
